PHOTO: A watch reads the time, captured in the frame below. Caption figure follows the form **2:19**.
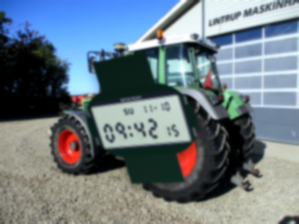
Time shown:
**9:42**
